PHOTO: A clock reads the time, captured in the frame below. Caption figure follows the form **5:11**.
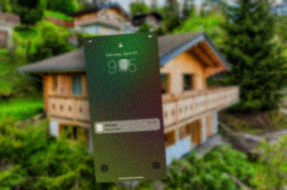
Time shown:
**9:15**
